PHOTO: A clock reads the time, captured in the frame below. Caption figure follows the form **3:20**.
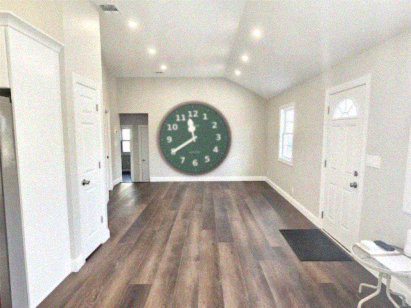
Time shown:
**11:40**
